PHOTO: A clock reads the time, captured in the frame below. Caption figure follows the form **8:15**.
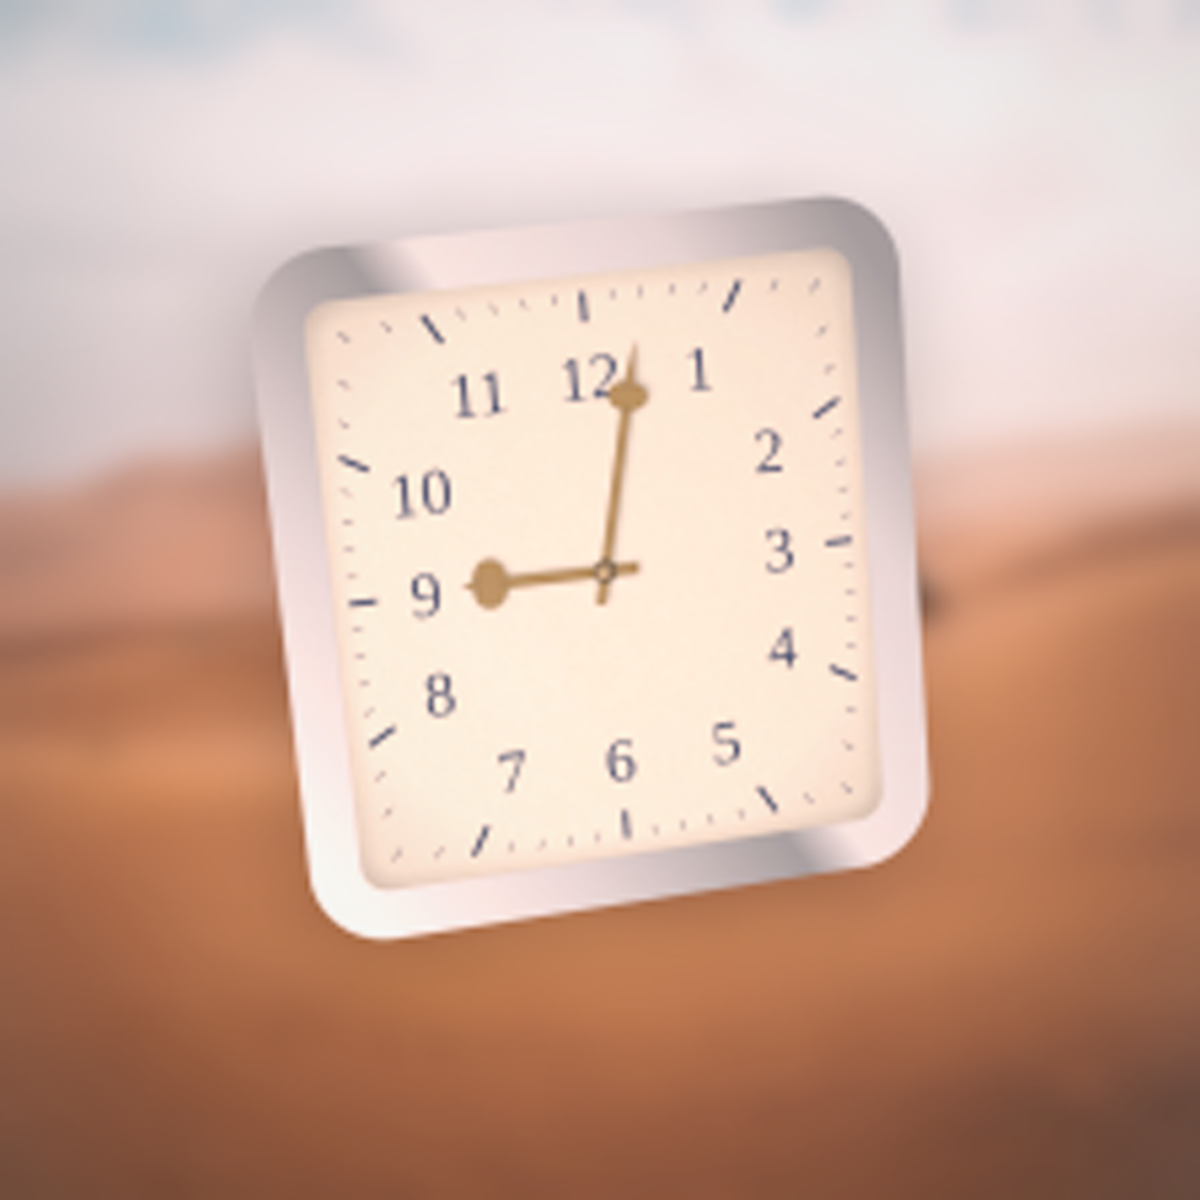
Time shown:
**9:02**
